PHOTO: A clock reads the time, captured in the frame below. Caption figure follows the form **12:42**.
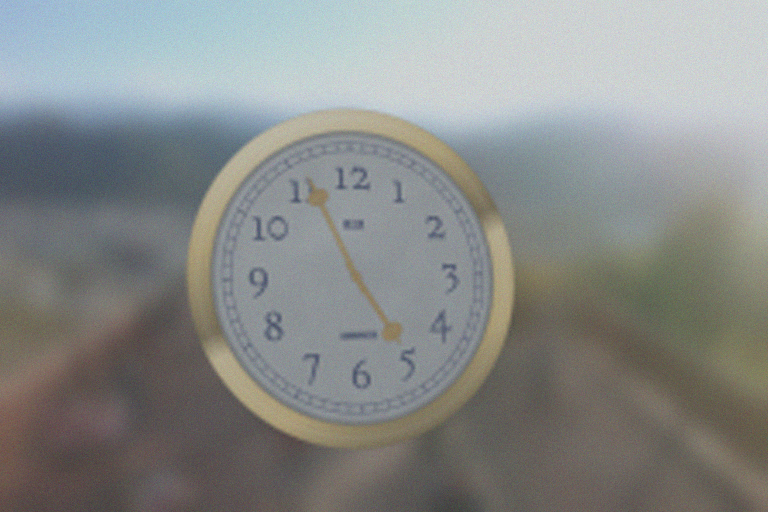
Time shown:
**4:56**
